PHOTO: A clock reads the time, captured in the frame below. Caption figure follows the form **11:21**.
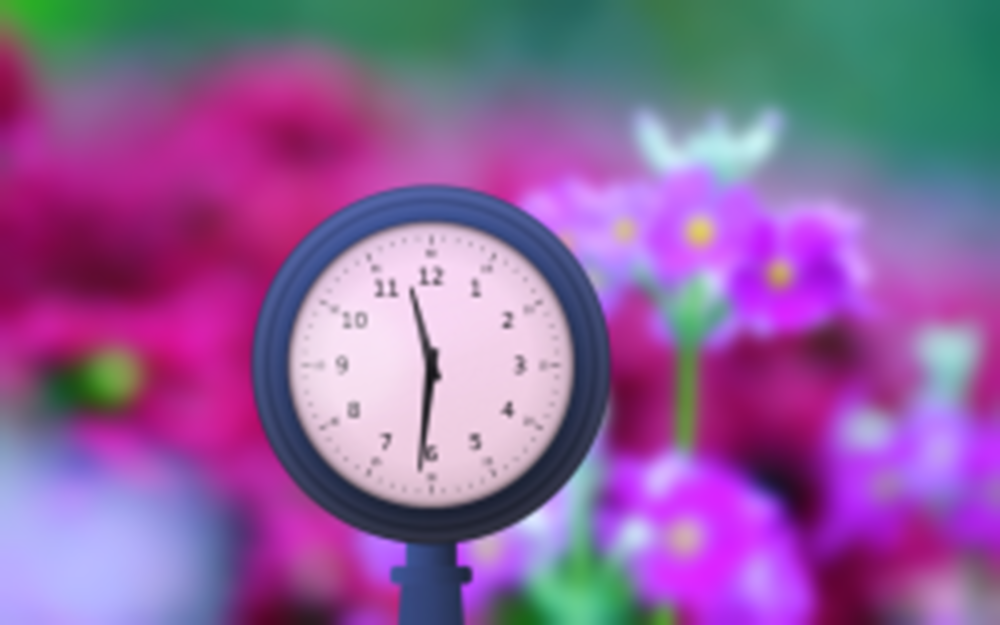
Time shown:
**11:31**
